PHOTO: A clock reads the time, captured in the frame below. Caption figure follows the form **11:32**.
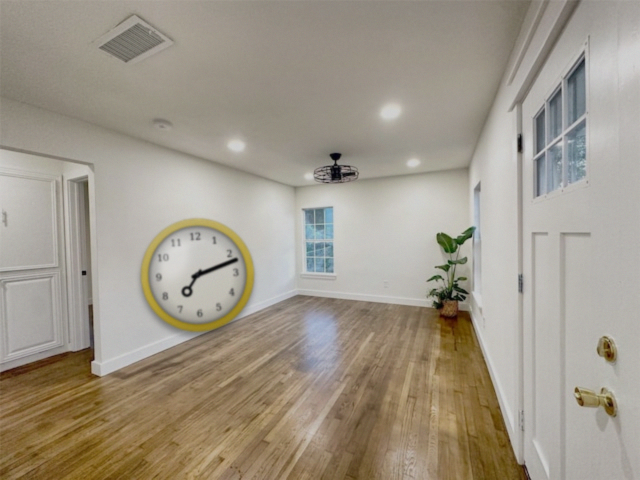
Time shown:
**7:12**
